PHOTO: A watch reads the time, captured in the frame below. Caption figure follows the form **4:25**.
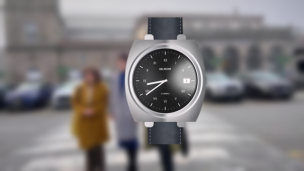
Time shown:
**8:39**
